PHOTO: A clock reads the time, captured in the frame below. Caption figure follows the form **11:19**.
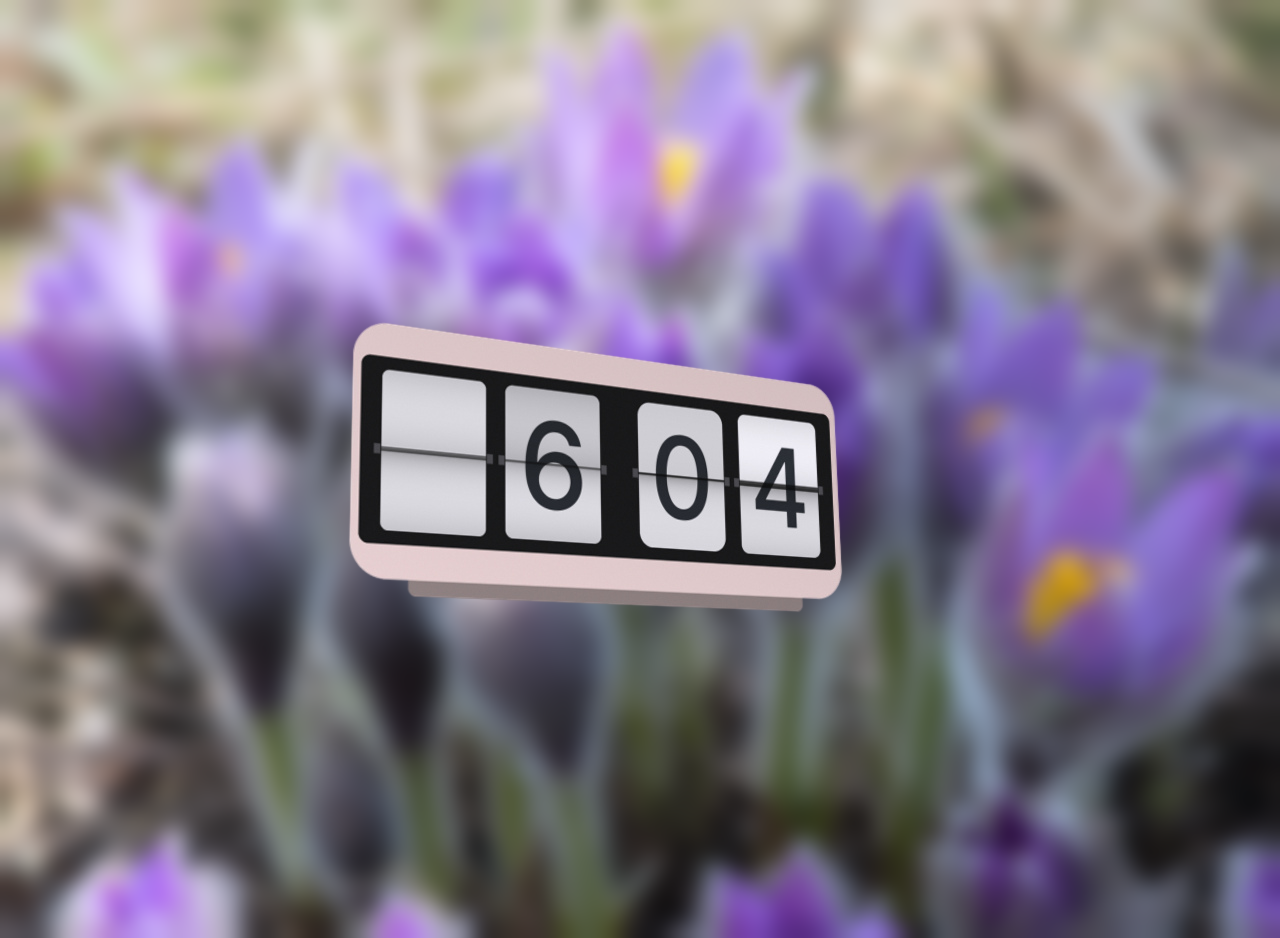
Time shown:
**6:04**
